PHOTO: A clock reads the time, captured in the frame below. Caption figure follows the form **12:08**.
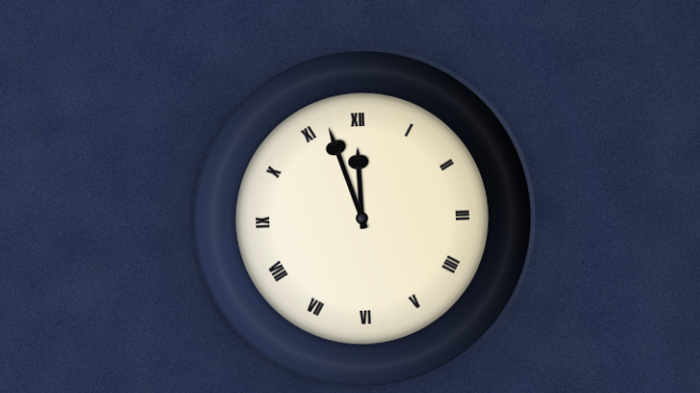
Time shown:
**11:57**
